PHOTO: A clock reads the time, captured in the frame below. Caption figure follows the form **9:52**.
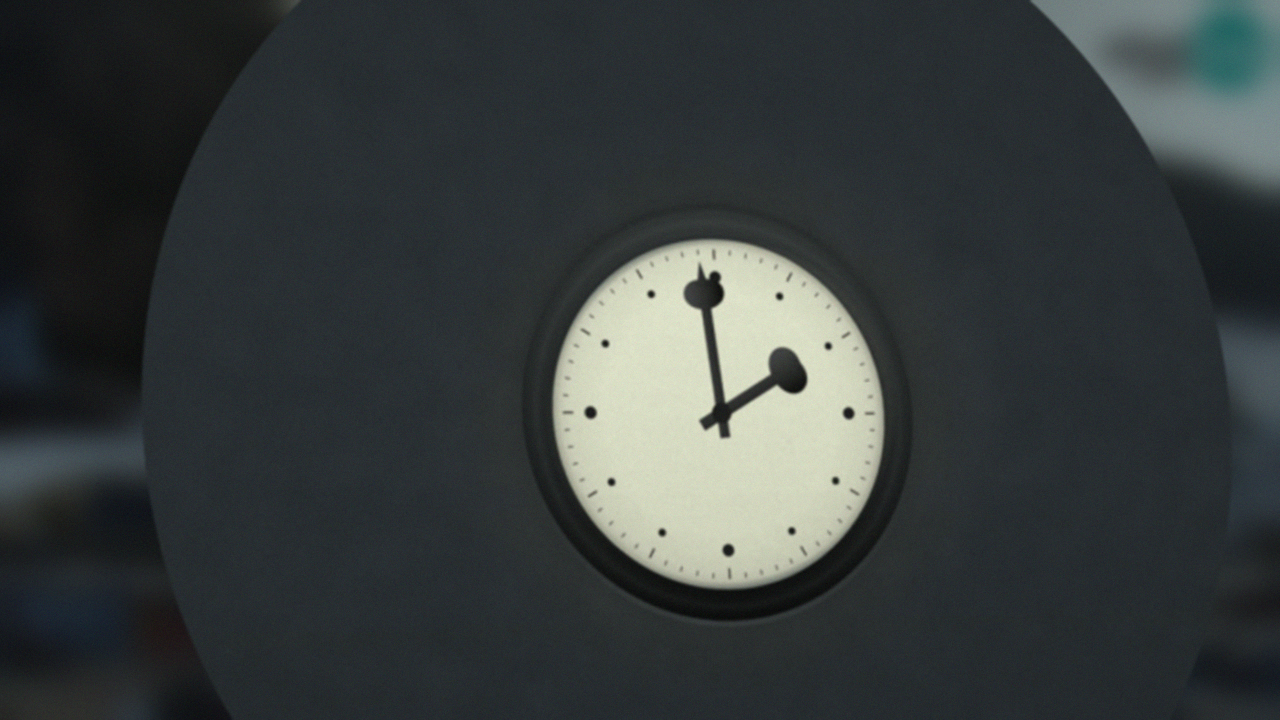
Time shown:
**1:59**
